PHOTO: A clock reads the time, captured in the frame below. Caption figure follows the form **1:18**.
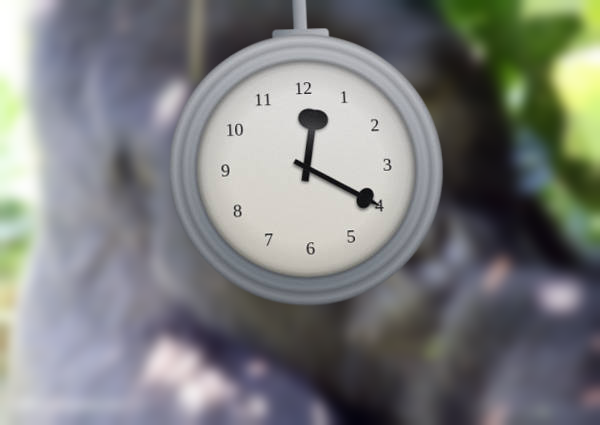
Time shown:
**12:20**
